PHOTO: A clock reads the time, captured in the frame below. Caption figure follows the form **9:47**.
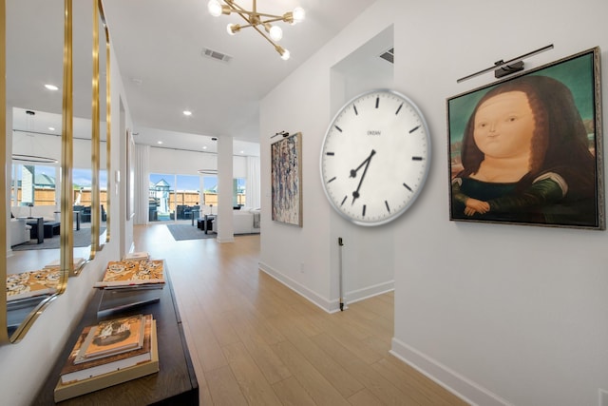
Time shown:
**7:33**
